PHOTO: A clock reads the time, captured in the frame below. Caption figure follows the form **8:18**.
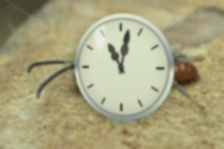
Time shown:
**11:02**
